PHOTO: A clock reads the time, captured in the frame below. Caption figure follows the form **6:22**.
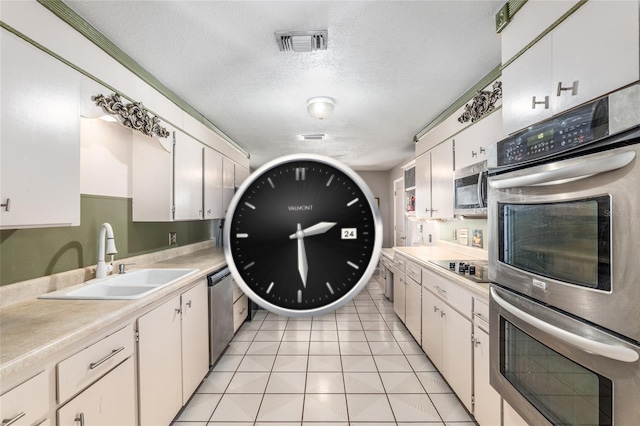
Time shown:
**2:29**
